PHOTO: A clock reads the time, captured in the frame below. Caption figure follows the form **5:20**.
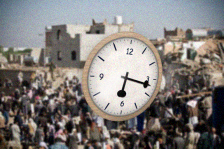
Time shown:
**6:17**
